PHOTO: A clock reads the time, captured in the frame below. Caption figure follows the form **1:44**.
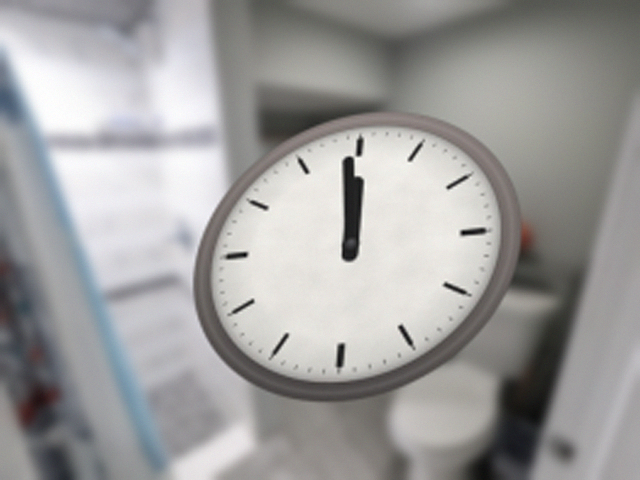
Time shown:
**11:59**
